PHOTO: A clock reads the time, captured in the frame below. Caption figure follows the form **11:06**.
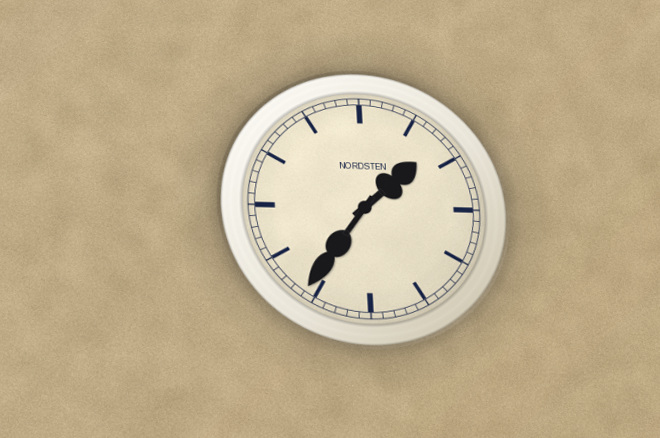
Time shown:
**1:36**
